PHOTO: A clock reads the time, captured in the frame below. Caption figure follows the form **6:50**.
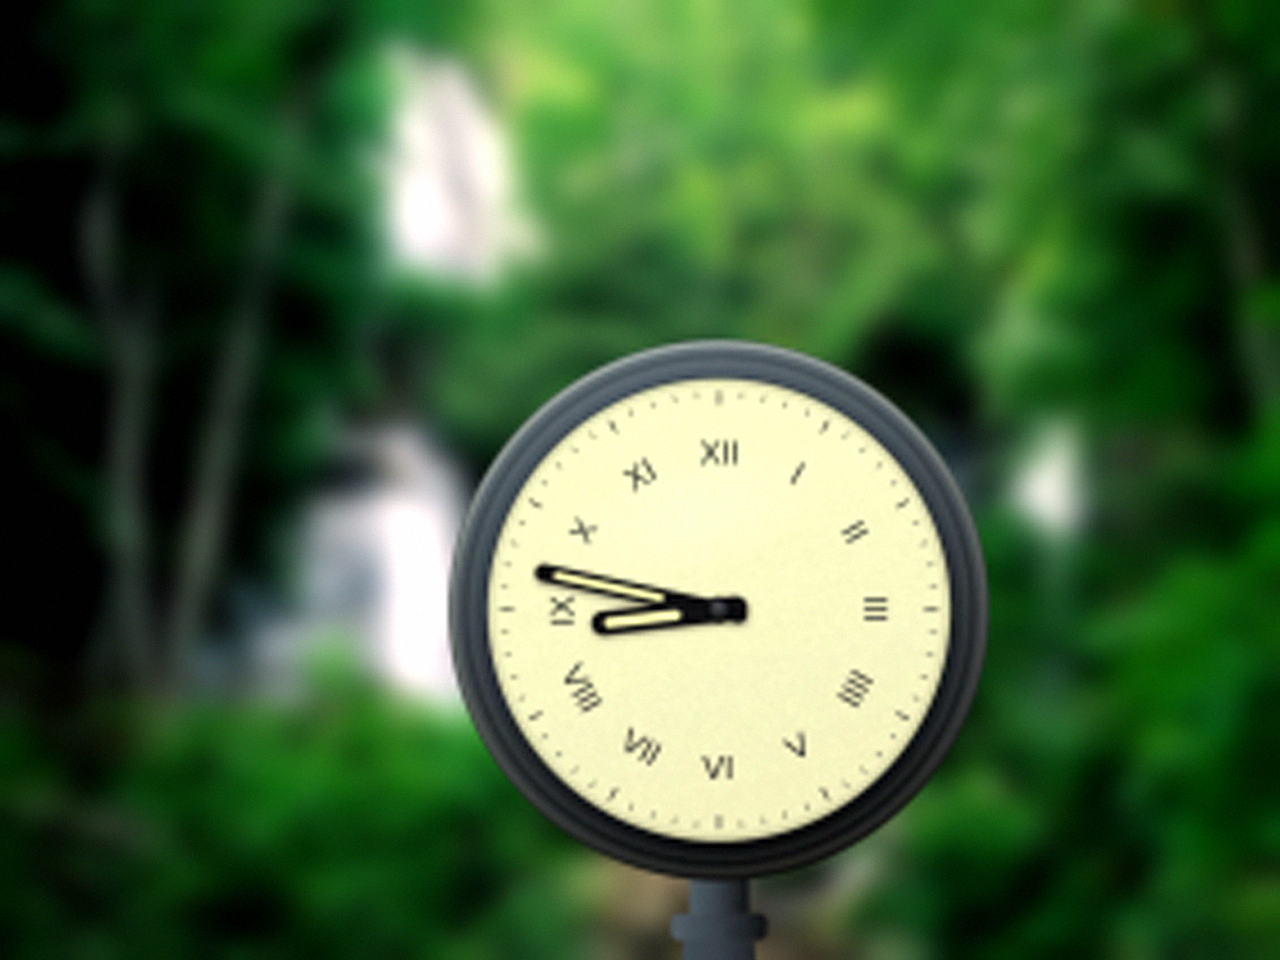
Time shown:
**8:47**
